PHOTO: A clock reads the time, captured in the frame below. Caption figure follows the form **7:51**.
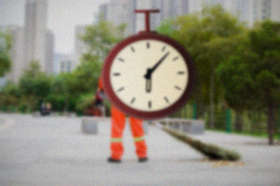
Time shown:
**6:07**
